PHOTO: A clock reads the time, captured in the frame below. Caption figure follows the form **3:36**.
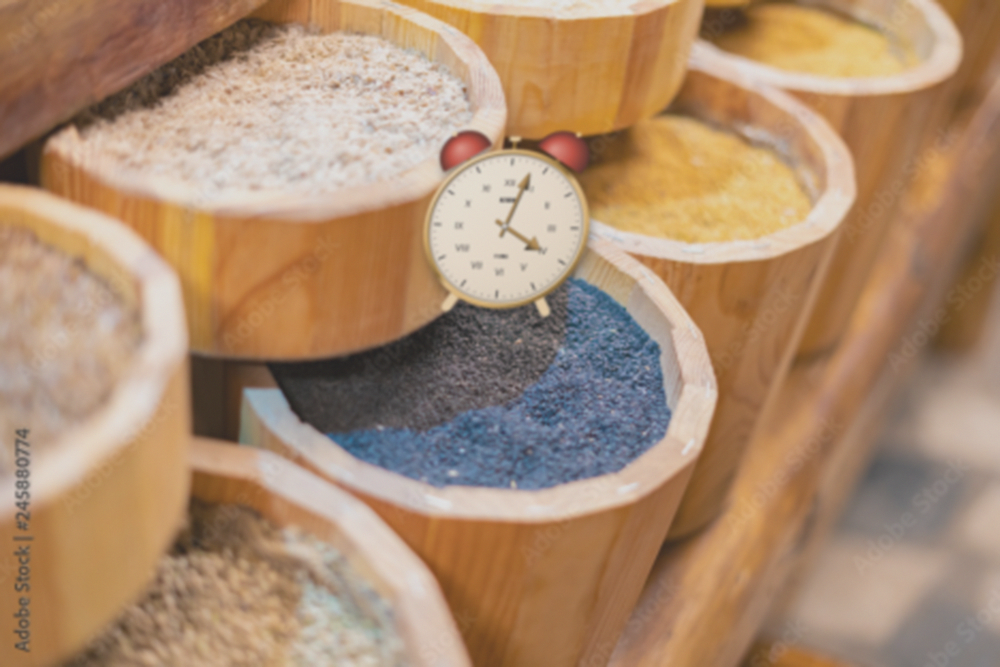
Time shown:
**4:03**
